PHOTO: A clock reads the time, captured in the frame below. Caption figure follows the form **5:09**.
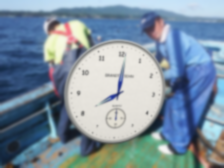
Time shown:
**8:01**
